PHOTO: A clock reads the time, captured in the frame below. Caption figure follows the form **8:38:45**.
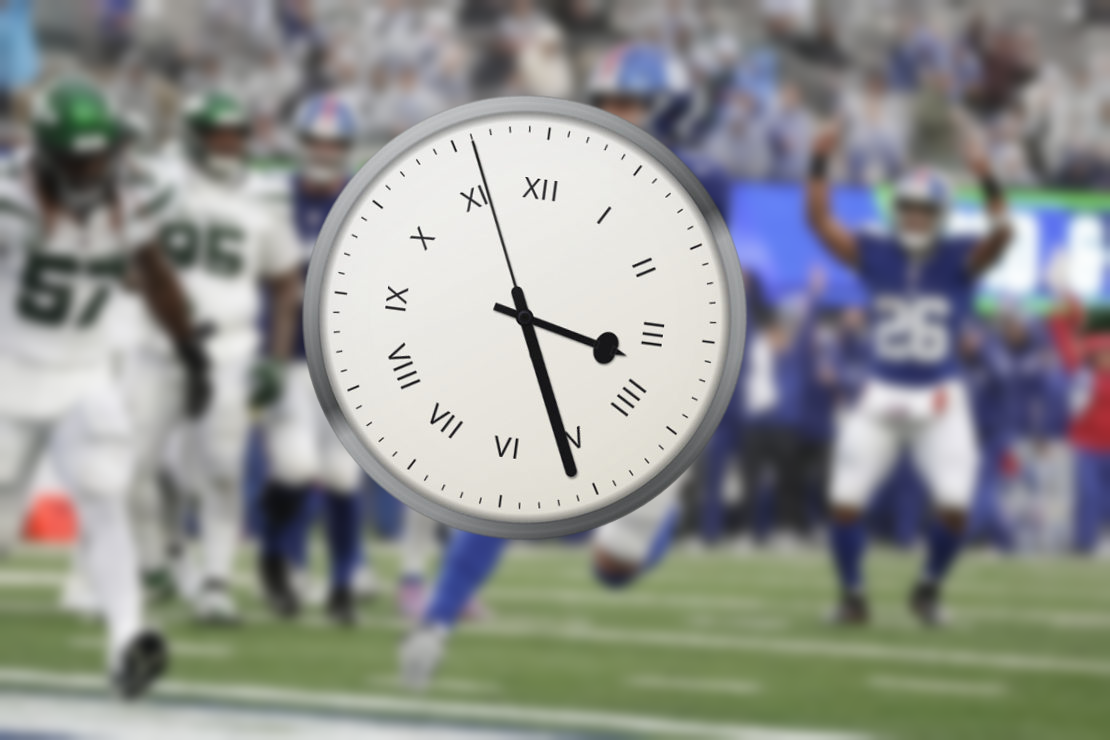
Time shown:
**3:25:56**
